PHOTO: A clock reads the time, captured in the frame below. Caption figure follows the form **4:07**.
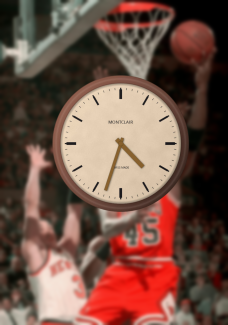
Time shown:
**4:33**
